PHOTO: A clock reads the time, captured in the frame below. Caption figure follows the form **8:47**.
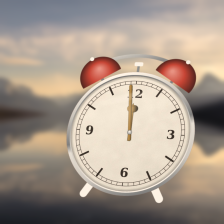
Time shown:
**11:59**
